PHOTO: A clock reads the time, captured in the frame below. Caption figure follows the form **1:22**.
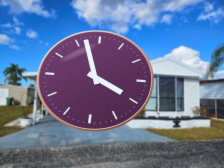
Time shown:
**3:57**
